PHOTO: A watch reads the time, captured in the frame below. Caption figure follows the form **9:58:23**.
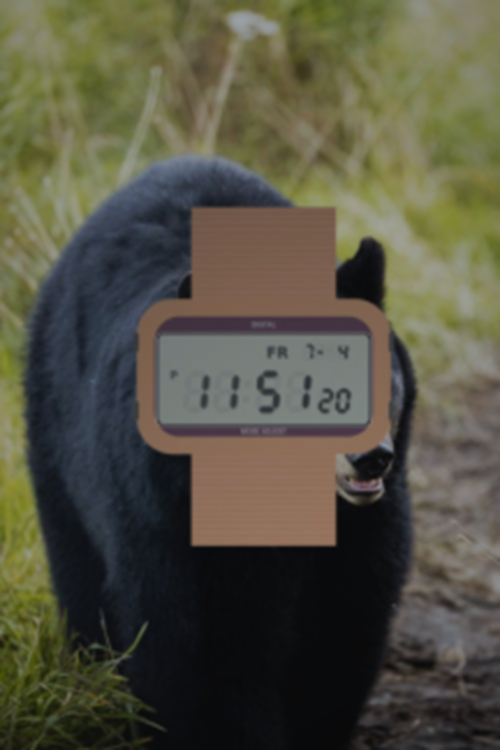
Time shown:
**11:51:20**
